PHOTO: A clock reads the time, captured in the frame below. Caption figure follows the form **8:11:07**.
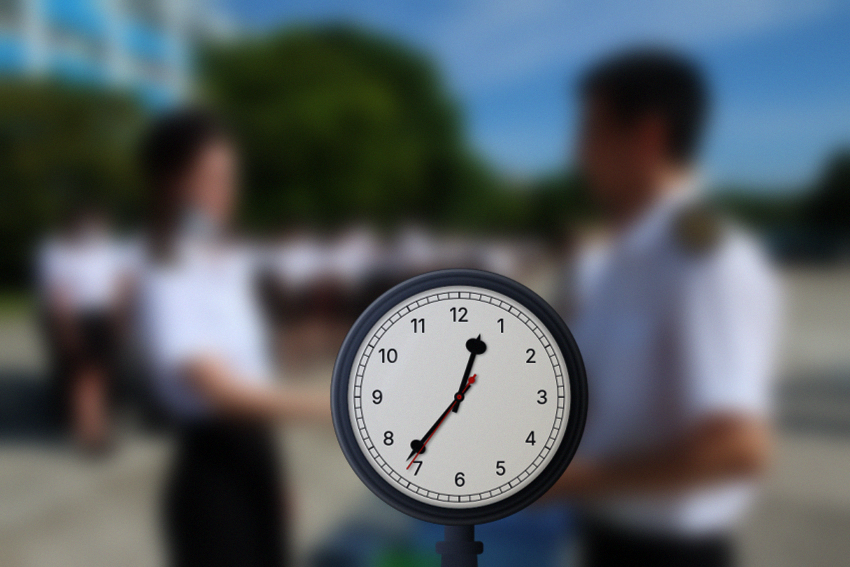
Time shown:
**12:36:36**
